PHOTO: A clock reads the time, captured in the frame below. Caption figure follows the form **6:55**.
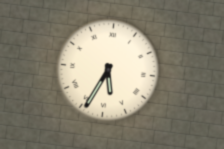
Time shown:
**5:34**
